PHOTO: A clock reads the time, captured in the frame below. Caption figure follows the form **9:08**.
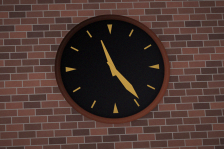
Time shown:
**11:24**
